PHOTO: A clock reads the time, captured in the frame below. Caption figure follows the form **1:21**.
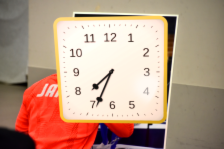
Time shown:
**7:34**
